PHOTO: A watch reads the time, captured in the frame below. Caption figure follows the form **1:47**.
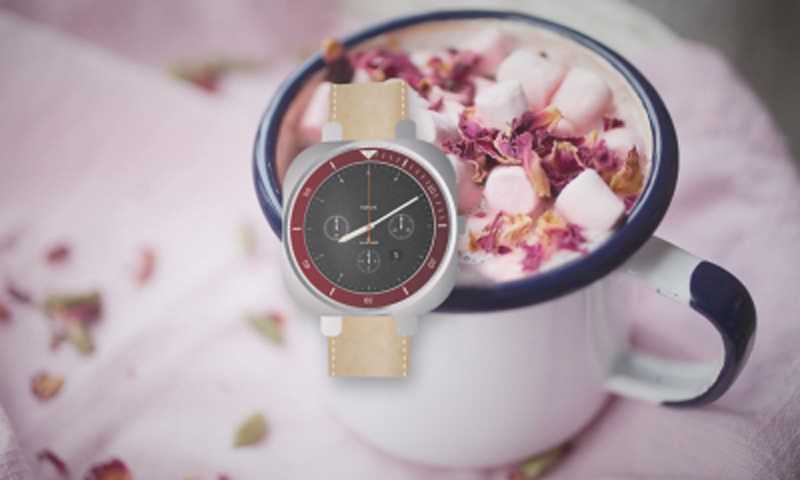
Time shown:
**8:10**
